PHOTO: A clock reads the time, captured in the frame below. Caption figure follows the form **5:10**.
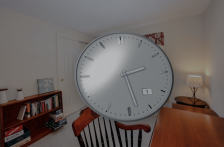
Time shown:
**2:28**
